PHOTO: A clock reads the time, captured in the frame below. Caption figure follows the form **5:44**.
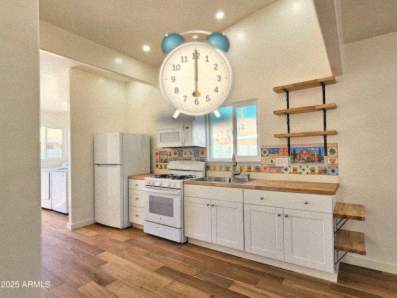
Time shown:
**6:00**
